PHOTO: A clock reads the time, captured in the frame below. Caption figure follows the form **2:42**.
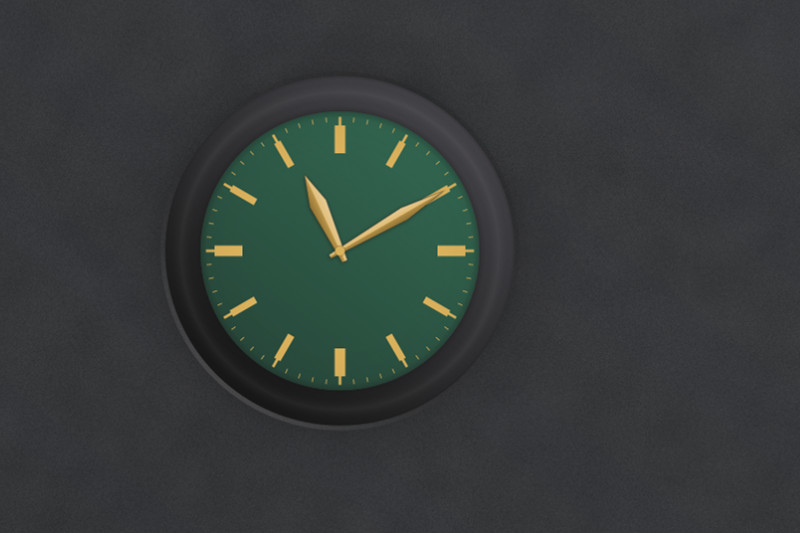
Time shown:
**11:10**
